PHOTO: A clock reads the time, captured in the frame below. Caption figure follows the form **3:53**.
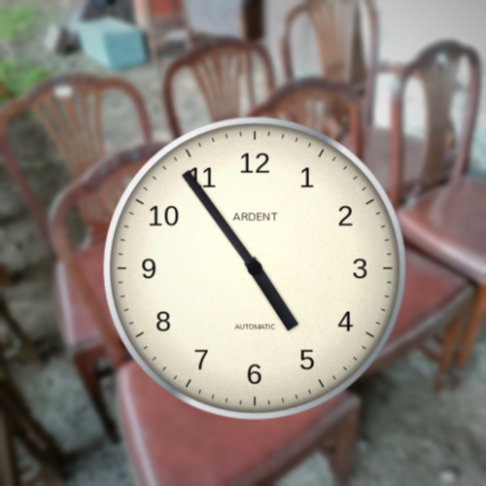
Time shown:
**4:54**
